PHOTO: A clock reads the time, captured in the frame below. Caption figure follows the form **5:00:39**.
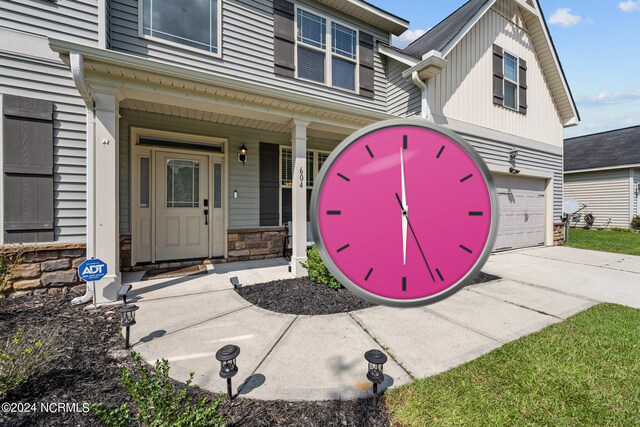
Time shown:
**5:59:26**
